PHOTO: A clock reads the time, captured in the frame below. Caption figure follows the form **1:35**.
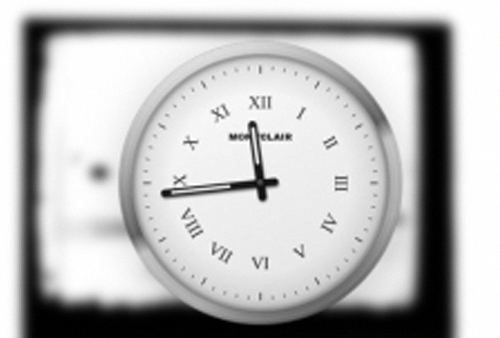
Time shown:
**11:44**
